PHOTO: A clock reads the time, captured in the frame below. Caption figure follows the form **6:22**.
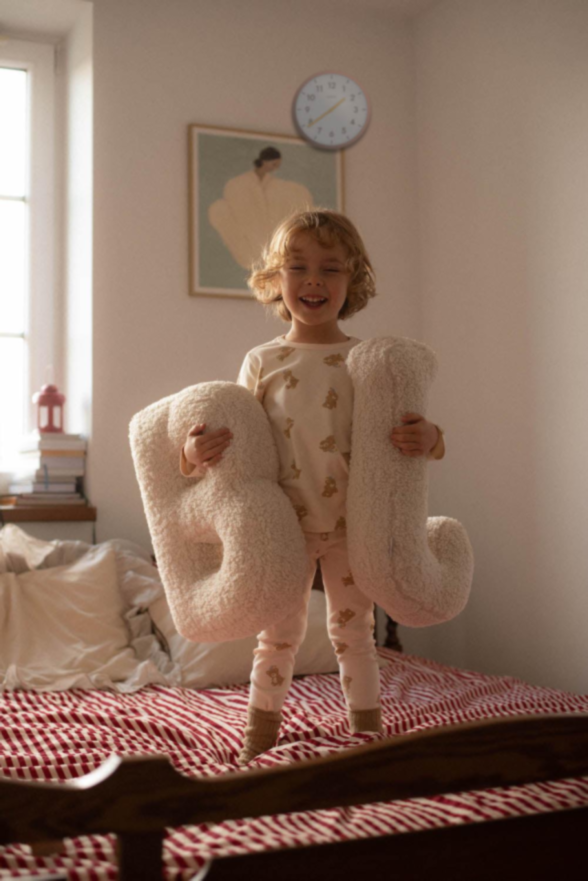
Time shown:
**1:39**
